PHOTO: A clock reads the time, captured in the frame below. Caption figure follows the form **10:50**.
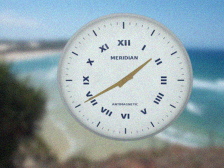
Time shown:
**1:40**
